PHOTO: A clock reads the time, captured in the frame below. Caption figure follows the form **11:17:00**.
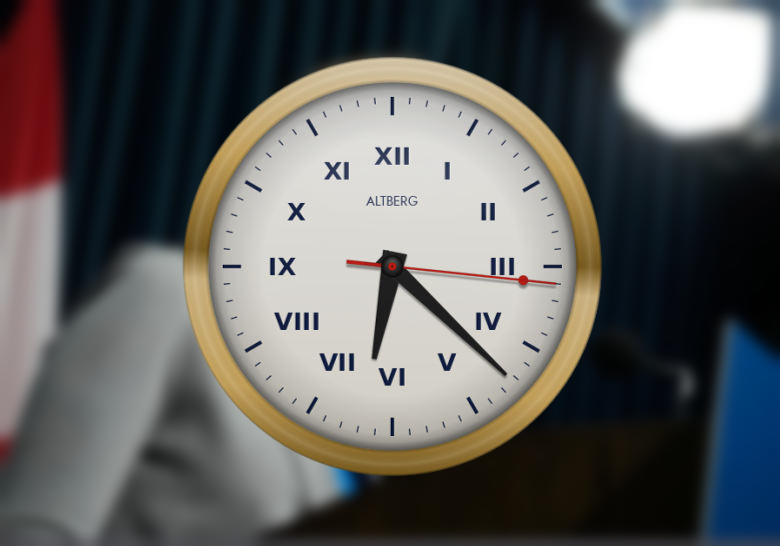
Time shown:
**6:22:16**
